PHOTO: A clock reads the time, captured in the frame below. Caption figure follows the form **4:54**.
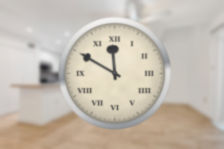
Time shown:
**11:50**
